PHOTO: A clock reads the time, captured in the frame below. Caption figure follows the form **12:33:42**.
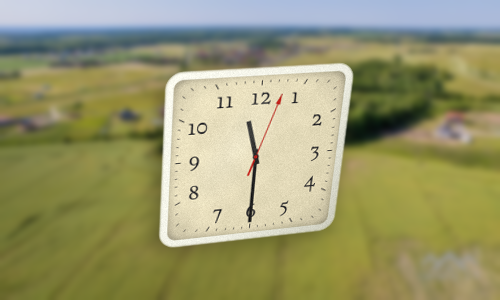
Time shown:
**11:30:03**
